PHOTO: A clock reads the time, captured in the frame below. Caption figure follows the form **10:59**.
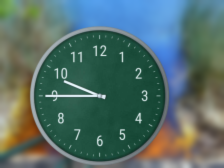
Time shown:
**9:45**
